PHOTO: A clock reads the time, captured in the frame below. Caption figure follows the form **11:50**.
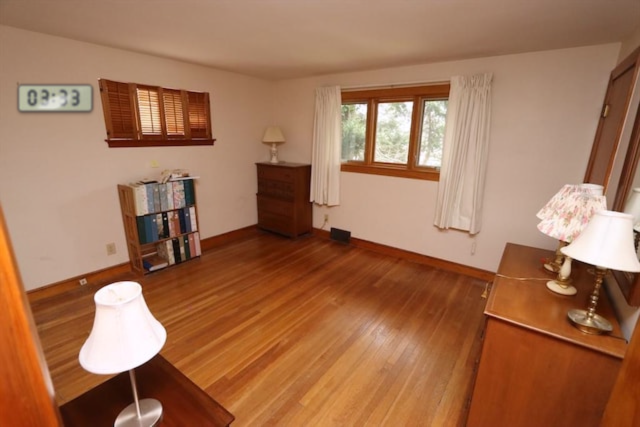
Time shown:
**3:33**
